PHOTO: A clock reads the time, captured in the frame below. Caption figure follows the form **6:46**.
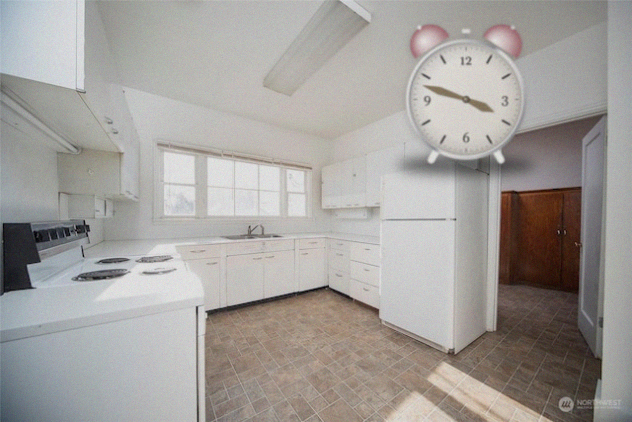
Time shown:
**3:48**
